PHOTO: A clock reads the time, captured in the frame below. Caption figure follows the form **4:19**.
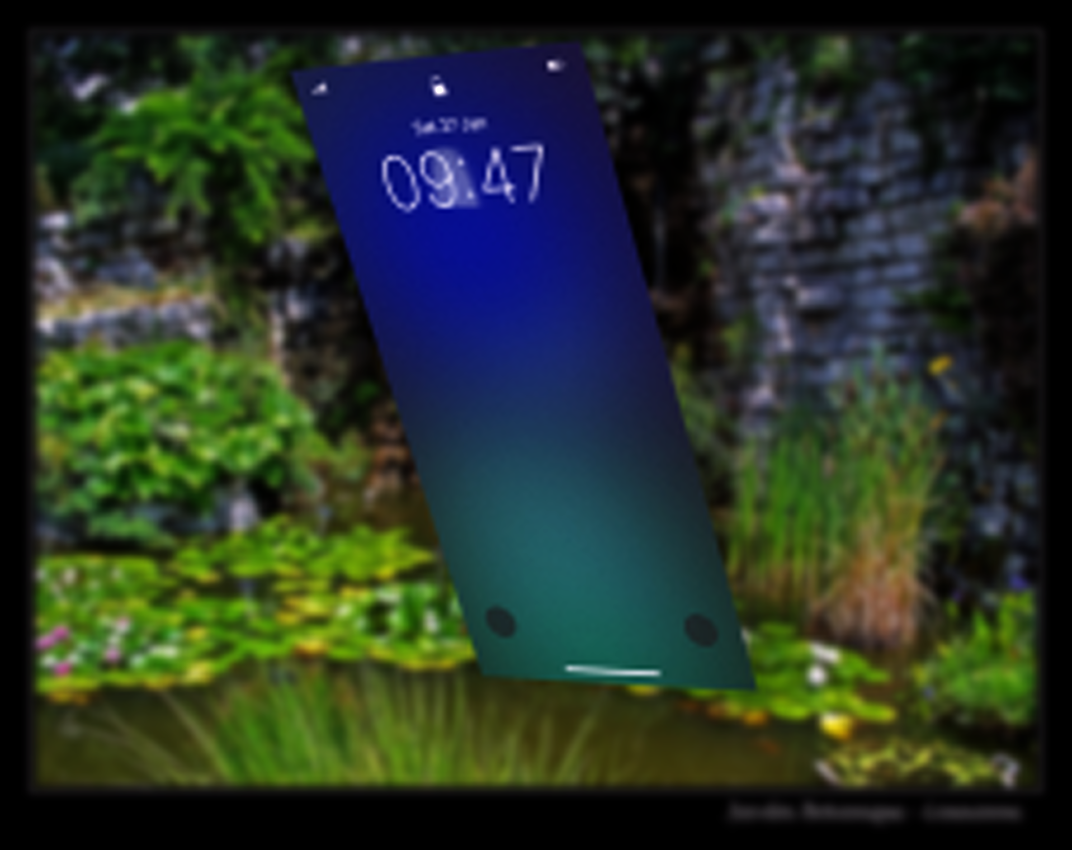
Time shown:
**9:47**
